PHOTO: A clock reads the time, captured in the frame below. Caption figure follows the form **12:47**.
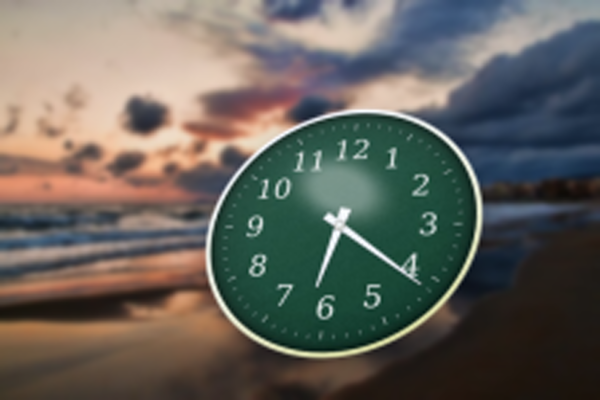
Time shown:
**6:21**
